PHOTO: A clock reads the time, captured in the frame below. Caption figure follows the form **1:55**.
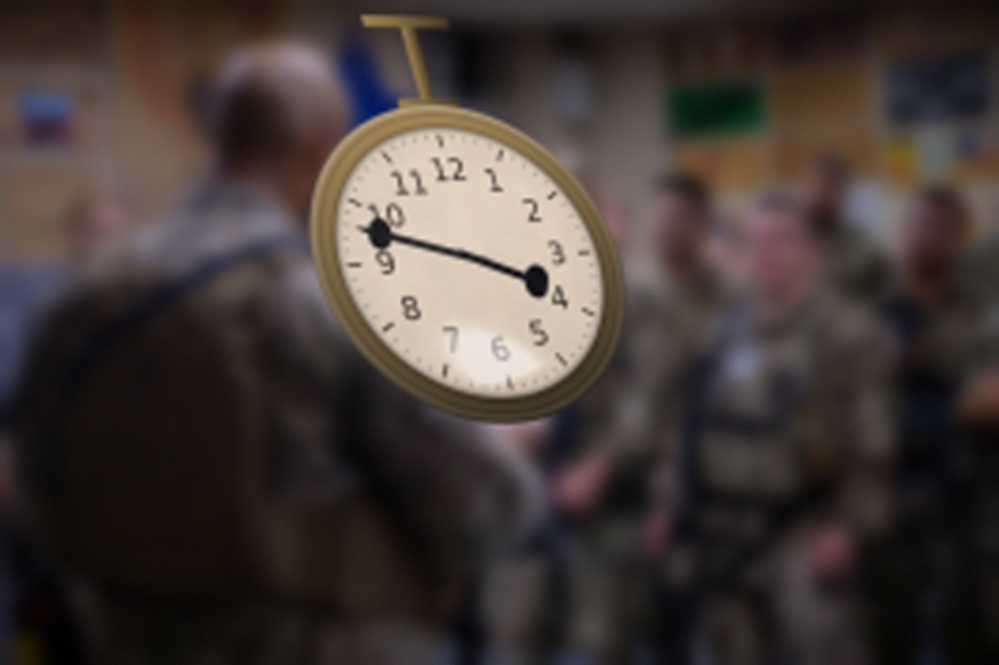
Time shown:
**3:48**
